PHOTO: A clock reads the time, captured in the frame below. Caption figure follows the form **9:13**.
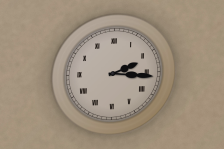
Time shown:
**2:16**
